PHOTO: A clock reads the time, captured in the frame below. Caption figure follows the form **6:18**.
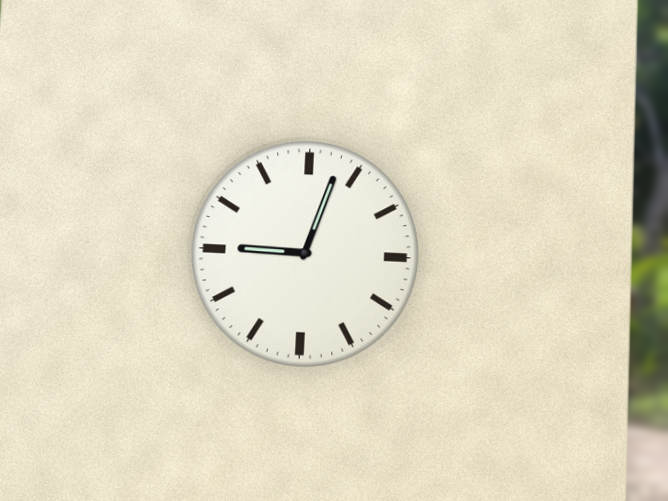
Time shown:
**9:03**
